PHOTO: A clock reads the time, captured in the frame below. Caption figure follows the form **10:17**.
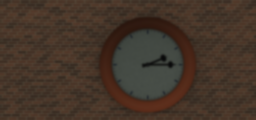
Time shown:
**2:15**
